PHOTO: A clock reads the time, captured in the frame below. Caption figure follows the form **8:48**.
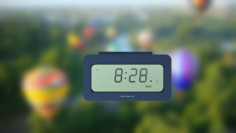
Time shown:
**8:28**
